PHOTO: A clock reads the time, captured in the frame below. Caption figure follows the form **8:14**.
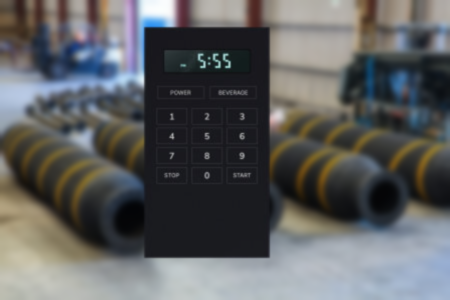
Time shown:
**5:55**
